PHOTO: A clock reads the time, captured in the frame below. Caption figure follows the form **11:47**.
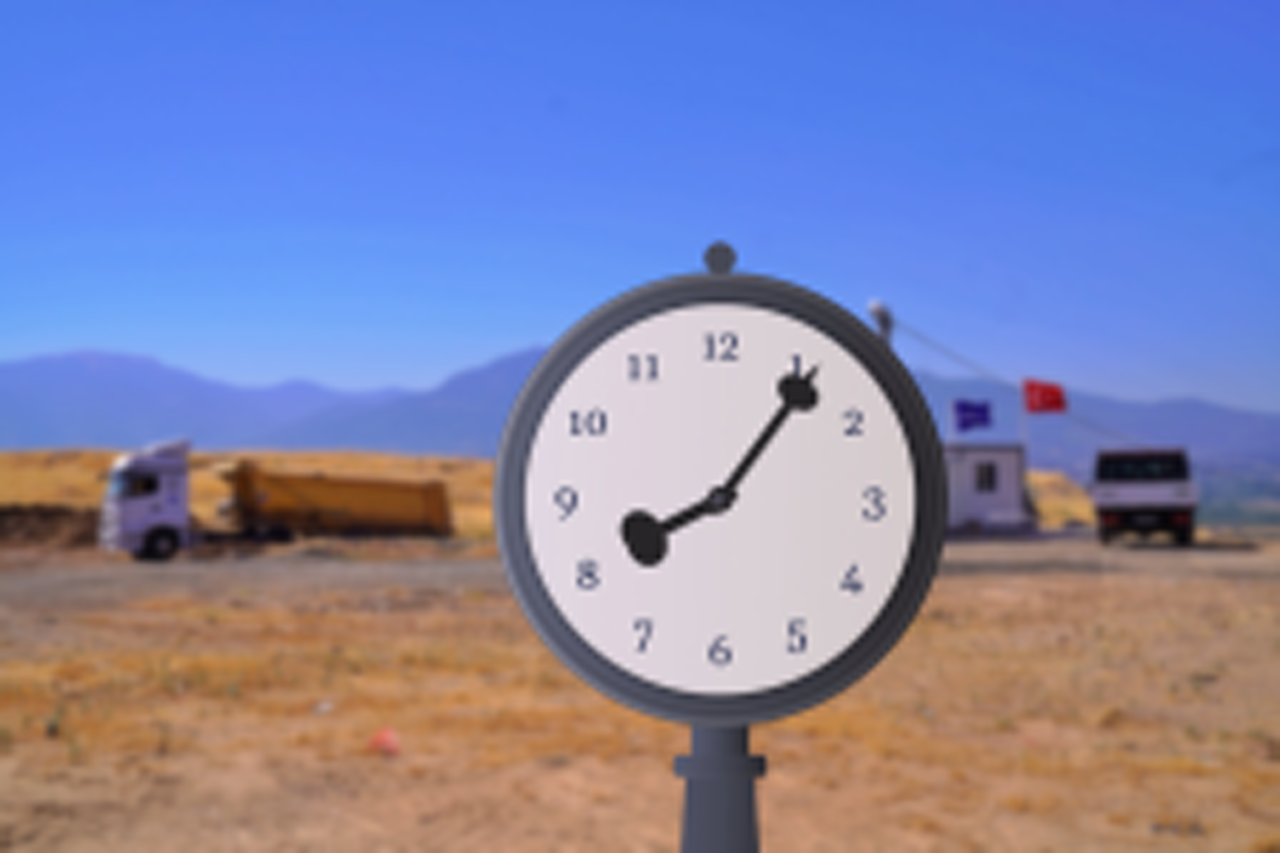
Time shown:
**8:06**
